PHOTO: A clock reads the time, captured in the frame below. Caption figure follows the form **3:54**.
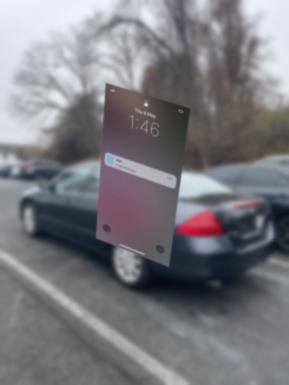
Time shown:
**1:46**
